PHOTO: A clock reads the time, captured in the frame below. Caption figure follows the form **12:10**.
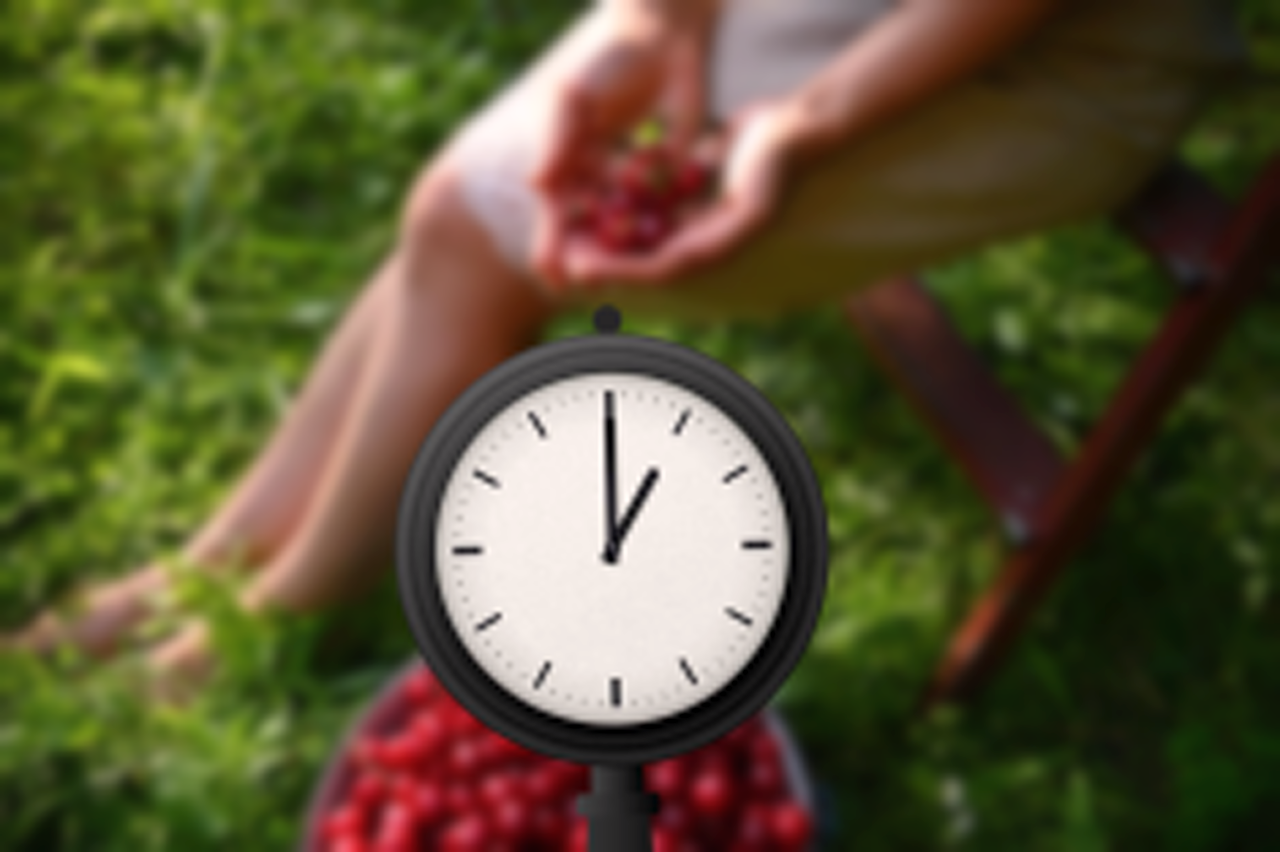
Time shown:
**1:00**
